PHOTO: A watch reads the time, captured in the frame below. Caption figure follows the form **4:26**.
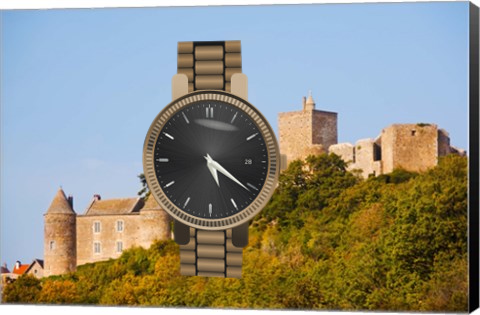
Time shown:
**5:21**
